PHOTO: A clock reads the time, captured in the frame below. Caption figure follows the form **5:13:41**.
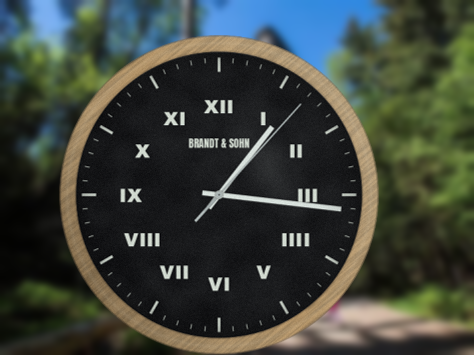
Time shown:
**1:16:07**
